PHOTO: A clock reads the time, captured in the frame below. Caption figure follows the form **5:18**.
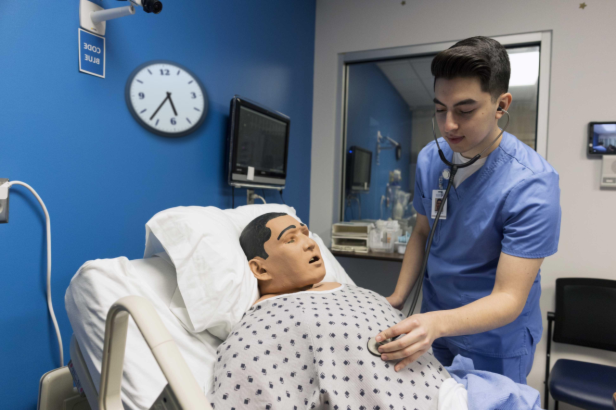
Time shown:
**5:37**
